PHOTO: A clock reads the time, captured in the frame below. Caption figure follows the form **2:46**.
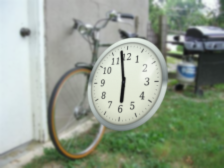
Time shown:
**5:58**
